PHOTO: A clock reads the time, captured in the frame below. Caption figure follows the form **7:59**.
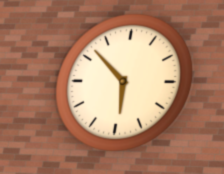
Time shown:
**5:52**
